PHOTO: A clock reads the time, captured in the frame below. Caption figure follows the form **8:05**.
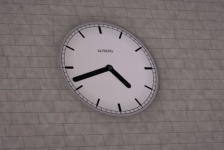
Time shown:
**4:42**
